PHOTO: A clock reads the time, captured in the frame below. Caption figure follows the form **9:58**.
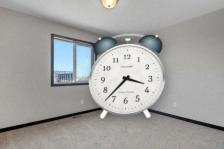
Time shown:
**3:37**
